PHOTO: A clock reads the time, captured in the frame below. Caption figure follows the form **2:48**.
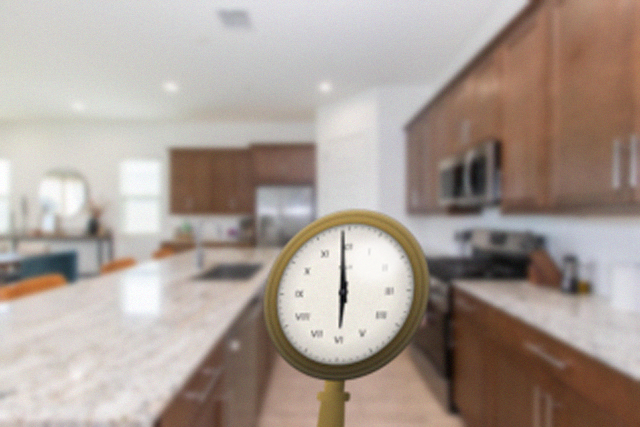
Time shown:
**5:59**
